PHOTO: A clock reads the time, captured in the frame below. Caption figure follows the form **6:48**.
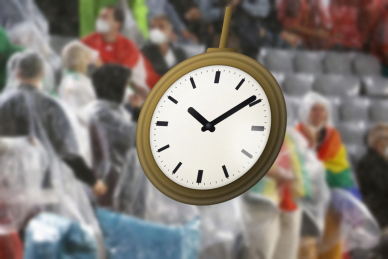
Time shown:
**10:09**
